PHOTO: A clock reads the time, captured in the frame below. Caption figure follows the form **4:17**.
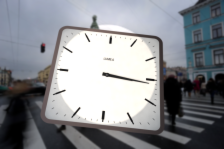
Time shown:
**3:16**
